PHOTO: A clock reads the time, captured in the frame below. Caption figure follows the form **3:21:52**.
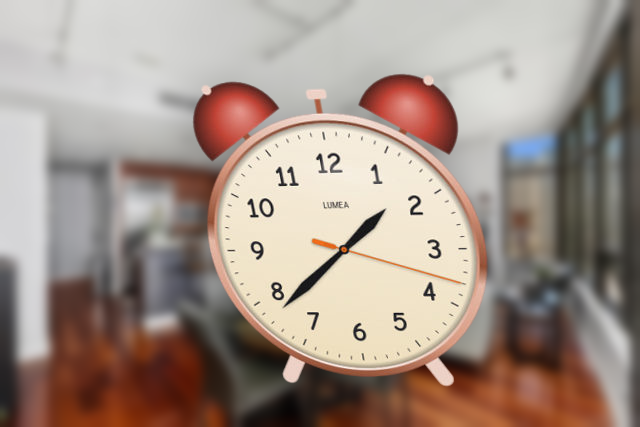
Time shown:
**1:38:18**
